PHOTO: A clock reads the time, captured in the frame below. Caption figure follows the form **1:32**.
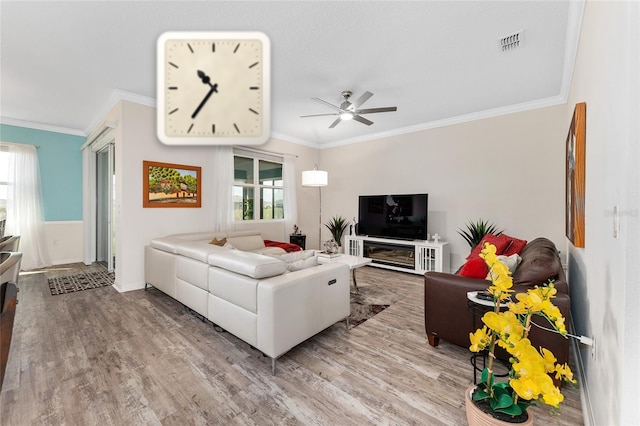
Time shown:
**10:36**
